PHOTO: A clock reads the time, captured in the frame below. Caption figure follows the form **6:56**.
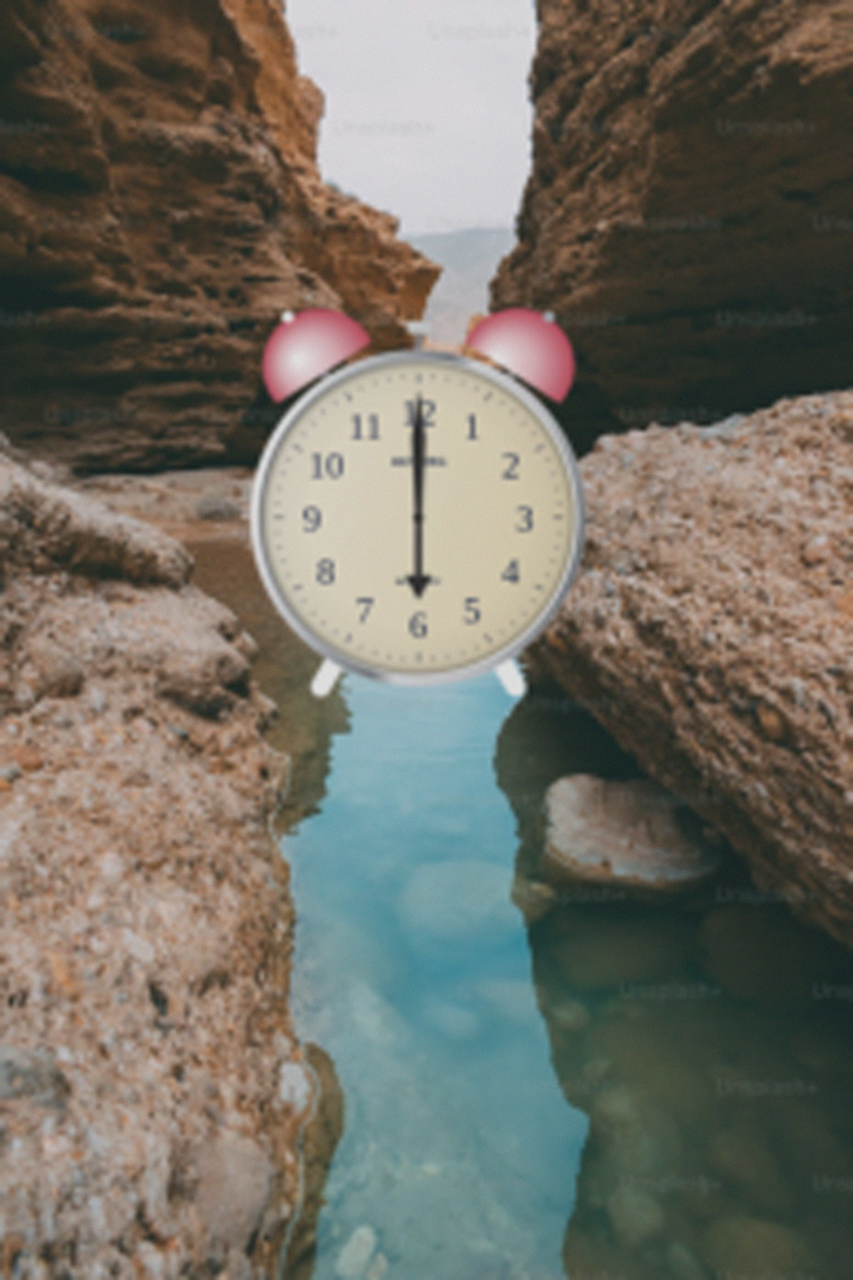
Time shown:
**6:00**
